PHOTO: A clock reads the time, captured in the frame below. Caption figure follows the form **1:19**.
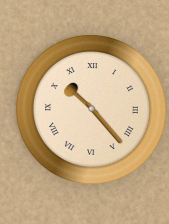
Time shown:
**10:23**
